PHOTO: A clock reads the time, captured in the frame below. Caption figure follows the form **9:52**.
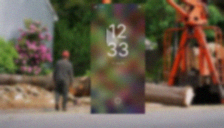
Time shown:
**12:33**
